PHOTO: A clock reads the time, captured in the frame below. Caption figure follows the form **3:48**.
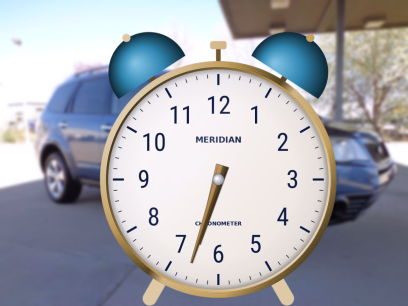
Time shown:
**6:33**
